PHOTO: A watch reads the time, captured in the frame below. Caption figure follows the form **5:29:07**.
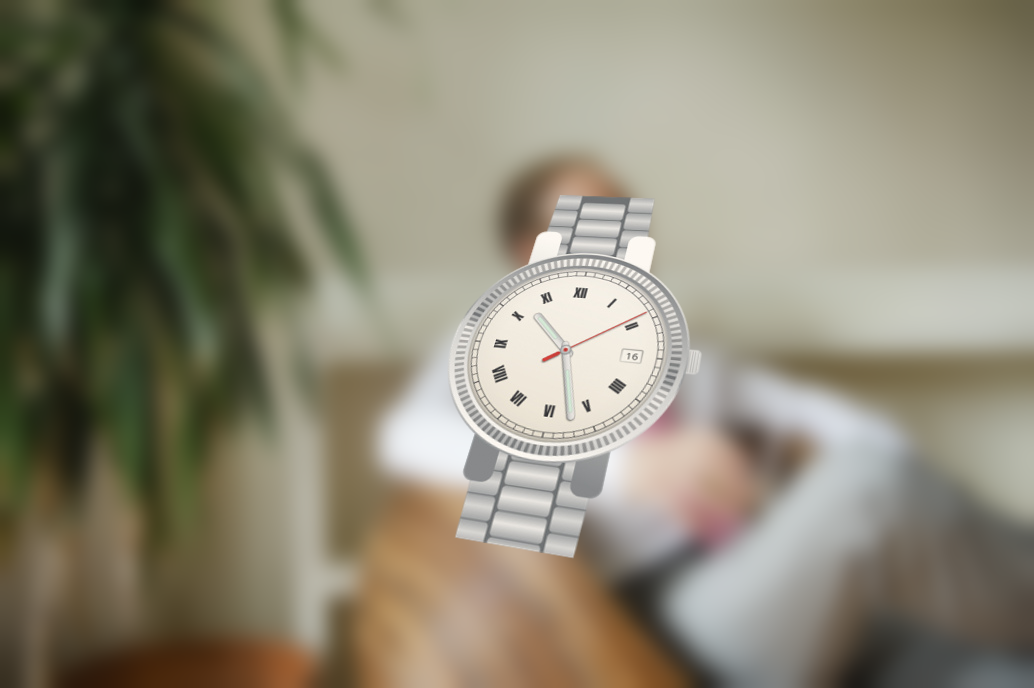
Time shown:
**10:27:09**
